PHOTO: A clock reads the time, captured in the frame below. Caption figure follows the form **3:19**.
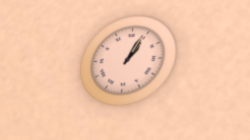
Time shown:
**1:04**
